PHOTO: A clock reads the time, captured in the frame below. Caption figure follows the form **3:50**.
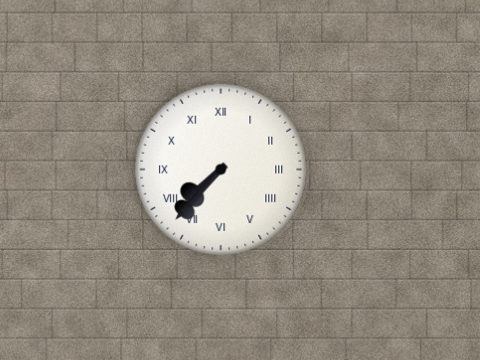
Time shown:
**7:37**
